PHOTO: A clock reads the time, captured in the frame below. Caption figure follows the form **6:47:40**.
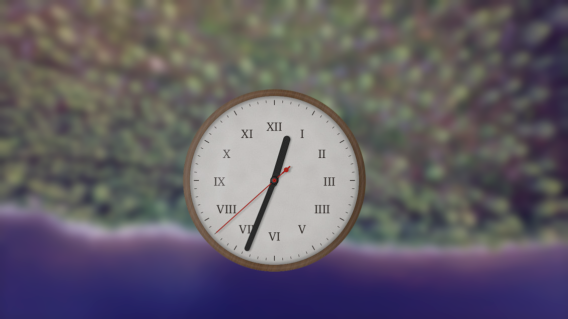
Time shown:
**12:33:38**
